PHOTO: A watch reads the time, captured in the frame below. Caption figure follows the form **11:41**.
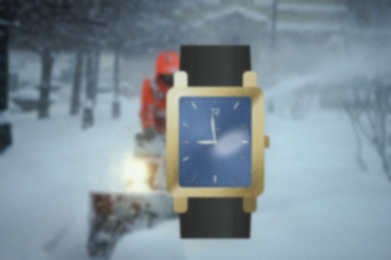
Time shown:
**8:59**
